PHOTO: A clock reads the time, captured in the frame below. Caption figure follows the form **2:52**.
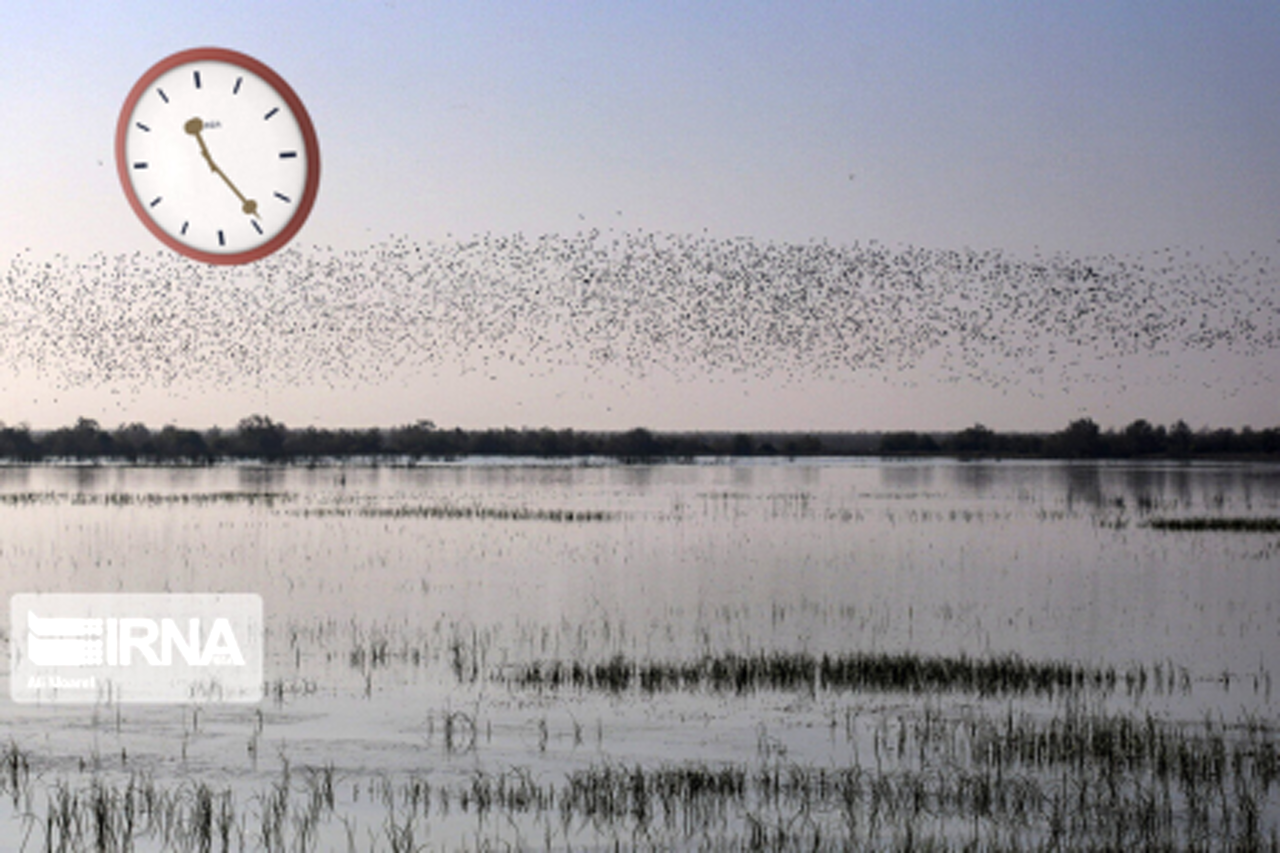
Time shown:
**11:24**
